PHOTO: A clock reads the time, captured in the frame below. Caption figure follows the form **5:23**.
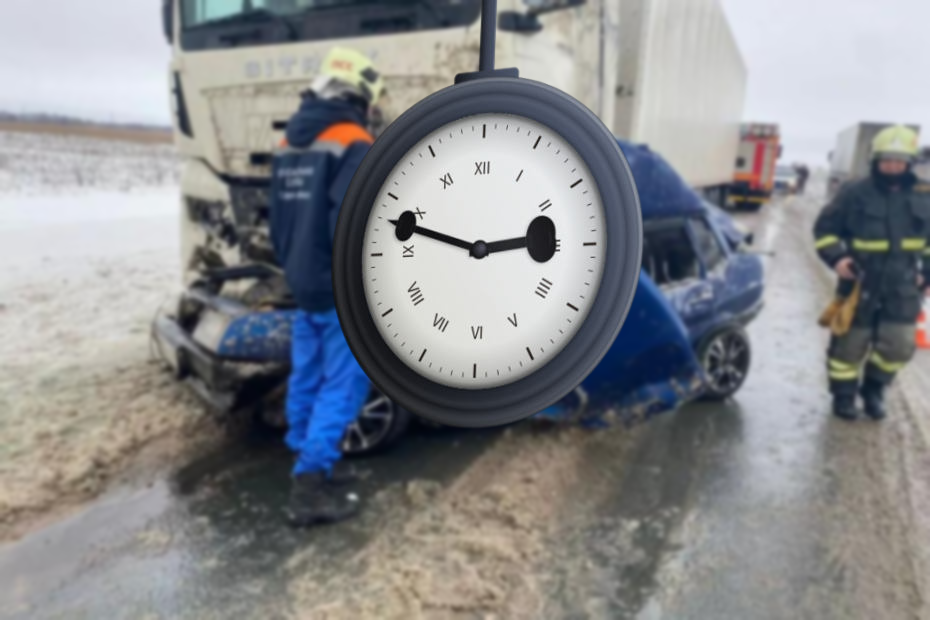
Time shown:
**2:48**
